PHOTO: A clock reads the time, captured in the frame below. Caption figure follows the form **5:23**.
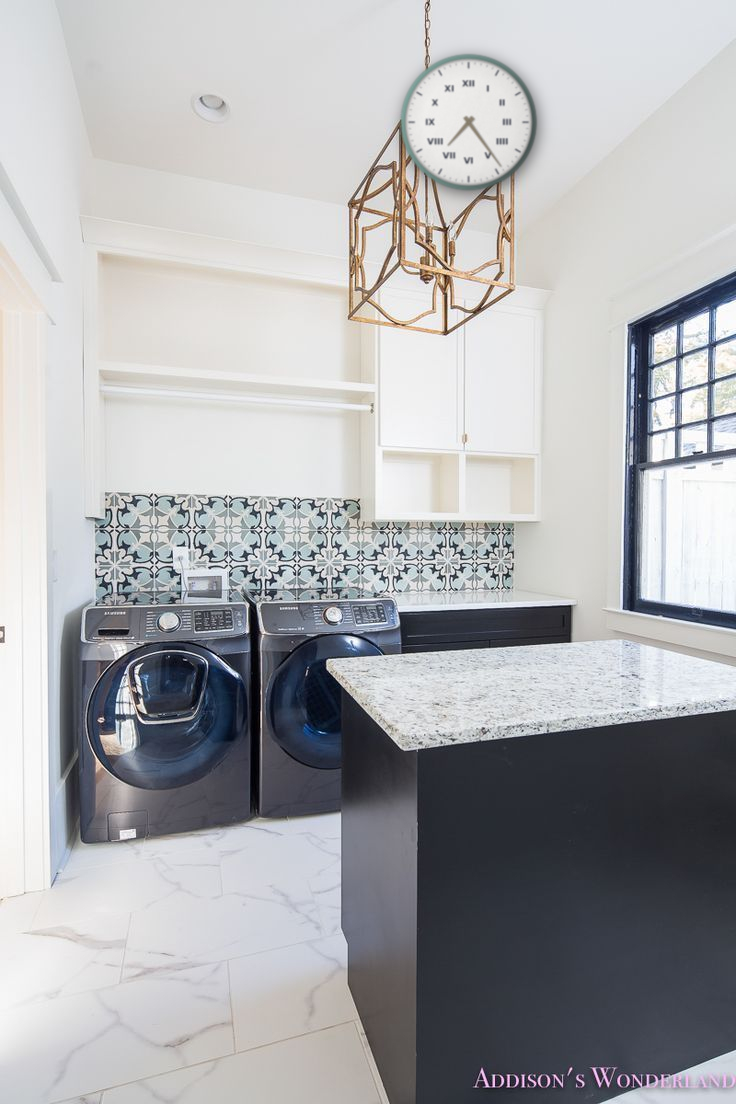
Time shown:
**7:24**
